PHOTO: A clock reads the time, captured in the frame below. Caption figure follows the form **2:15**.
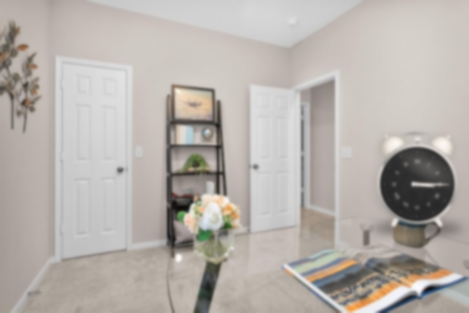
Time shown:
**3:15**
